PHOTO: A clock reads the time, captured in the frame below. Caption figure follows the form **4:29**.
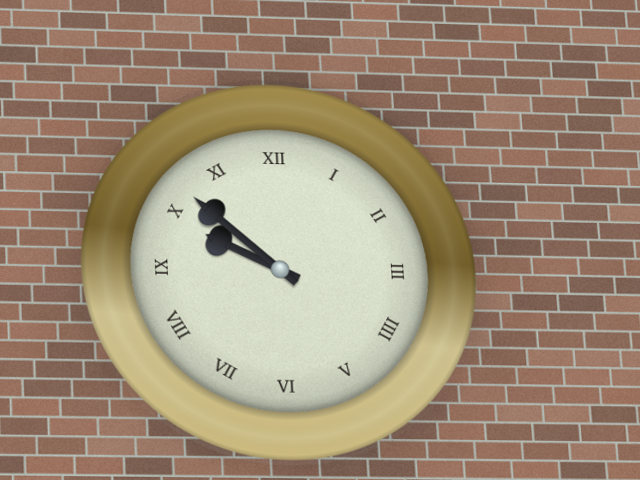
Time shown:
**9:52**
